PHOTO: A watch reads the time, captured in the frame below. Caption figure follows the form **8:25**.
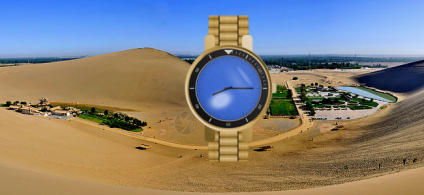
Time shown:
**8:15**
